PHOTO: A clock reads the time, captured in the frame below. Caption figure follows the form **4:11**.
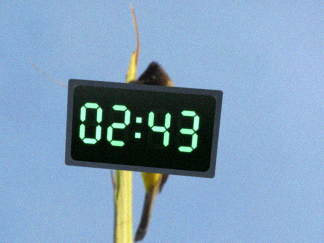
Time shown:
**2:43**
